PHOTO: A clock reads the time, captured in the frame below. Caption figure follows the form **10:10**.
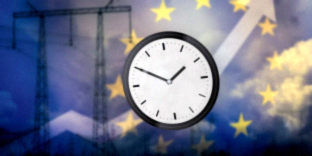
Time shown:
**1:50**
